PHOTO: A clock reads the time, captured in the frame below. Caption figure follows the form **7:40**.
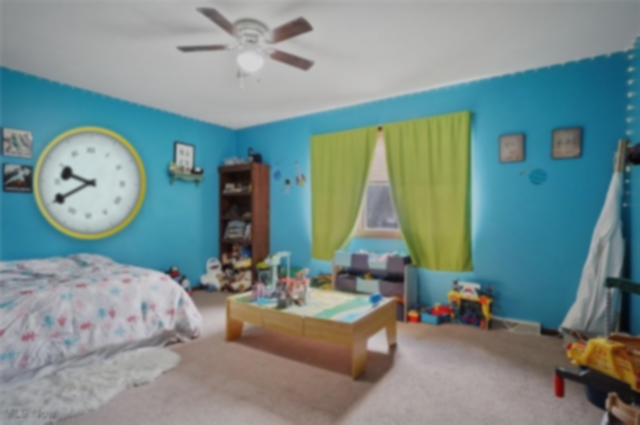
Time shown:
**9:40**
